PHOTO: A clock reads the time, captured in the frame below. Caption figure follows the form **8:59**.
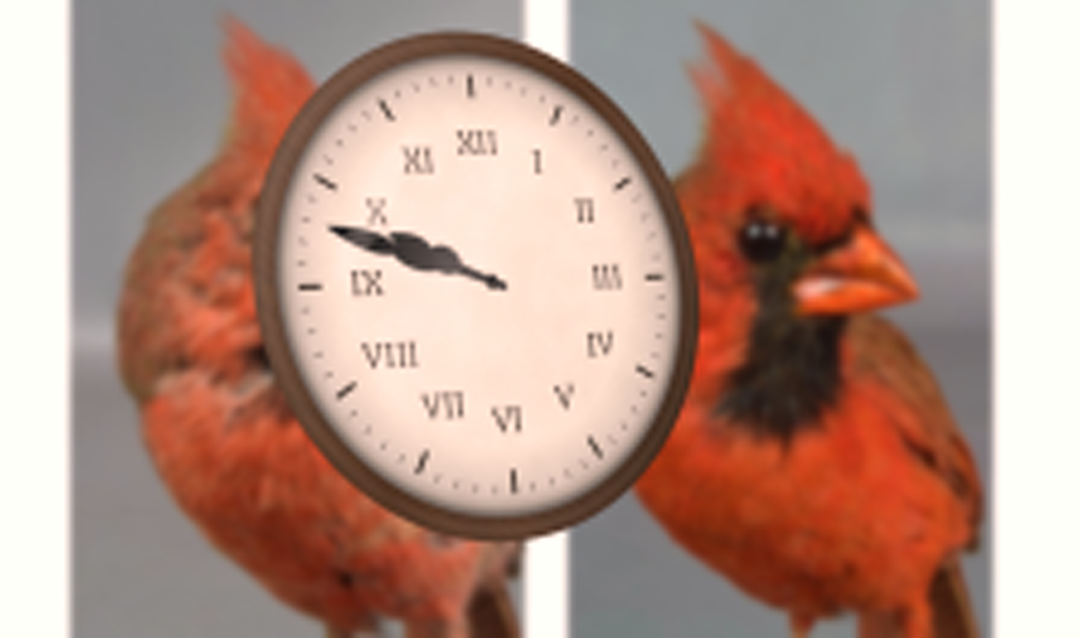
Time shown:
**9:48**
